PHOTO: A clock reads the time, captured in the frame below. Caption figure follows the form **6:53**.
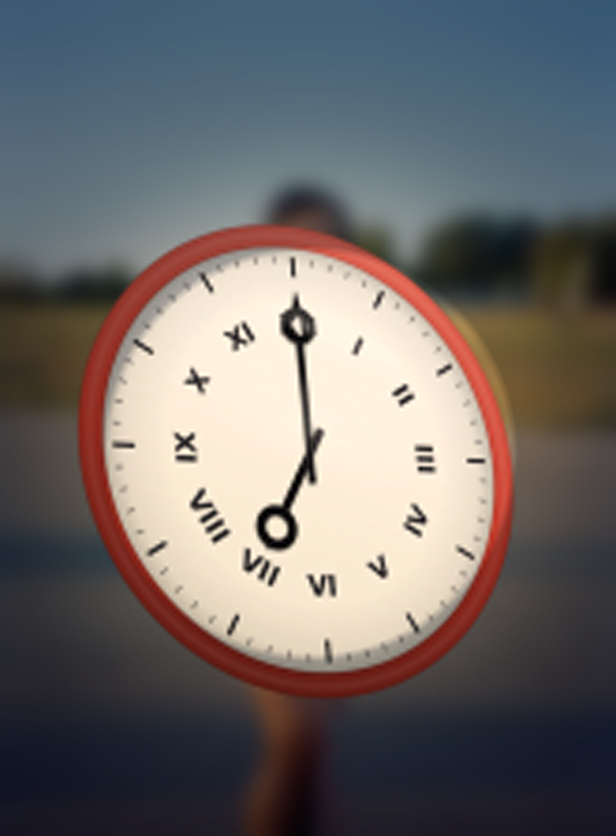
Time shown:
**7:00**
